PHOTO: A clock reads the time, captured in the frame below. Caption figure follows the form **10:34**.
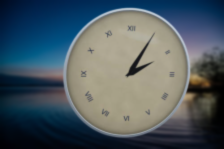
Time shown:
**2:05**
